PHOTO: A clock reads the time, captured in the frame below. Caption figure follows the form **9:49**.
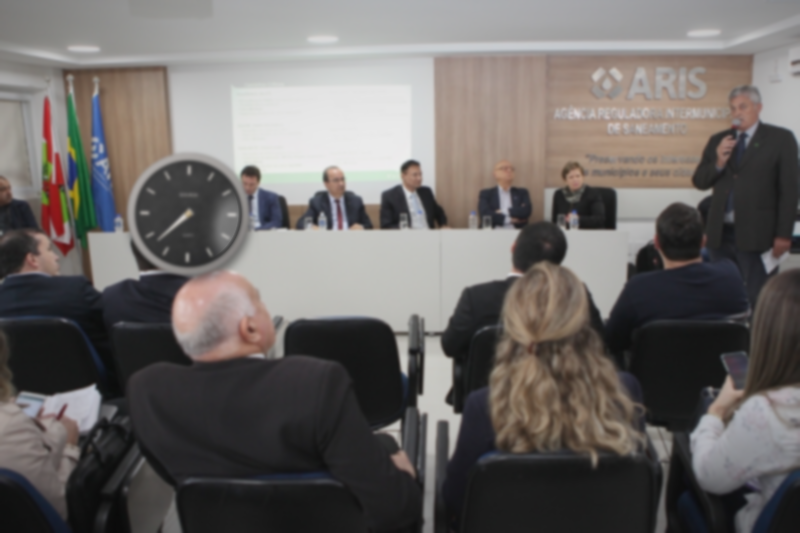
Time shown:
**7:38**
